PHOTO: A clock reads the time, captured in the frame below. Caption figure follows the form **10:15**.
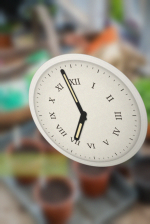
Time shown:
**6:58**
